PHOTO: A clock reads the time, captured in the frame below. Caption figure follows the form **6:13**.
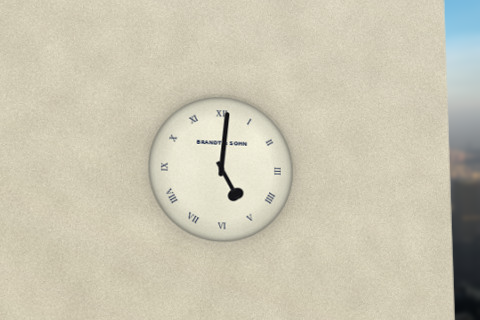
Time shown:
**5:01**
